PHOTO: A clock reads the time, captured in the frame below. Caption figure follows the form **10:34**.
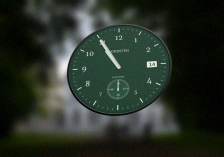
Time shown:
**10:55**
